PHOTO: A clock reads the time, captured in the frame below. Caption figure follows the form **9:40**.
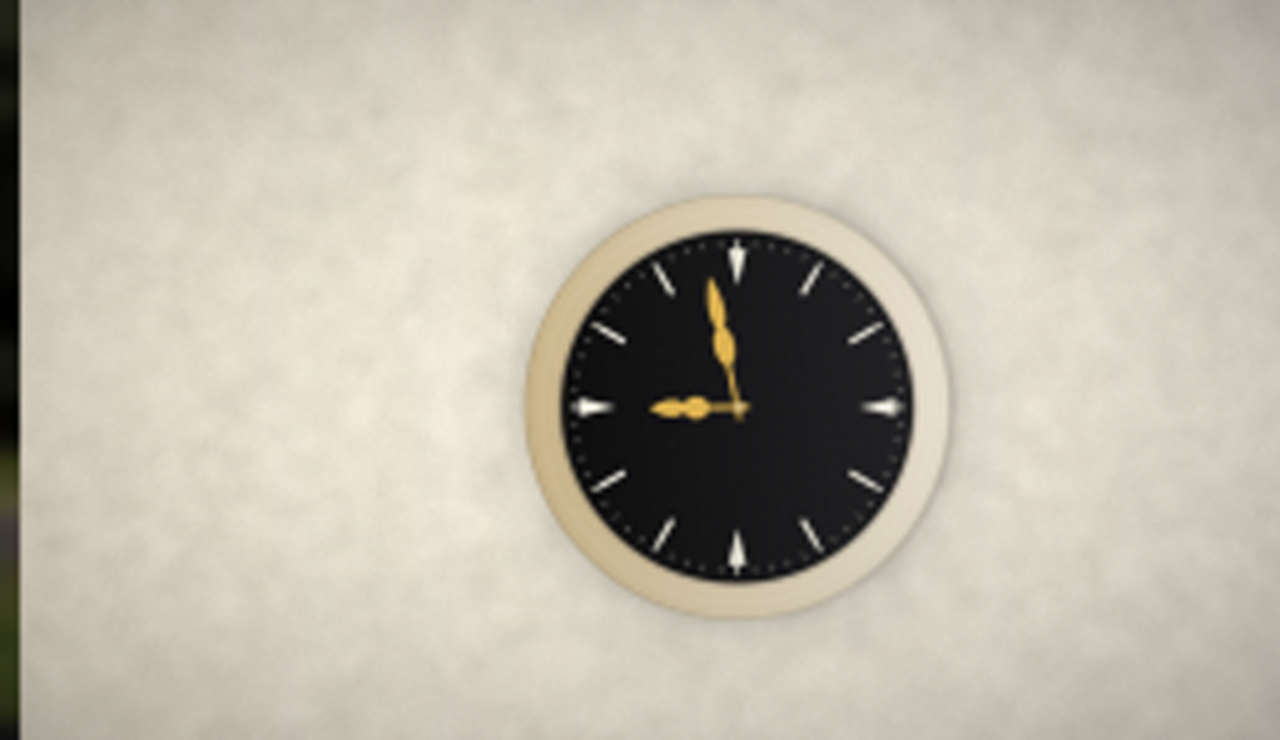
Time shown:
**8:58**
